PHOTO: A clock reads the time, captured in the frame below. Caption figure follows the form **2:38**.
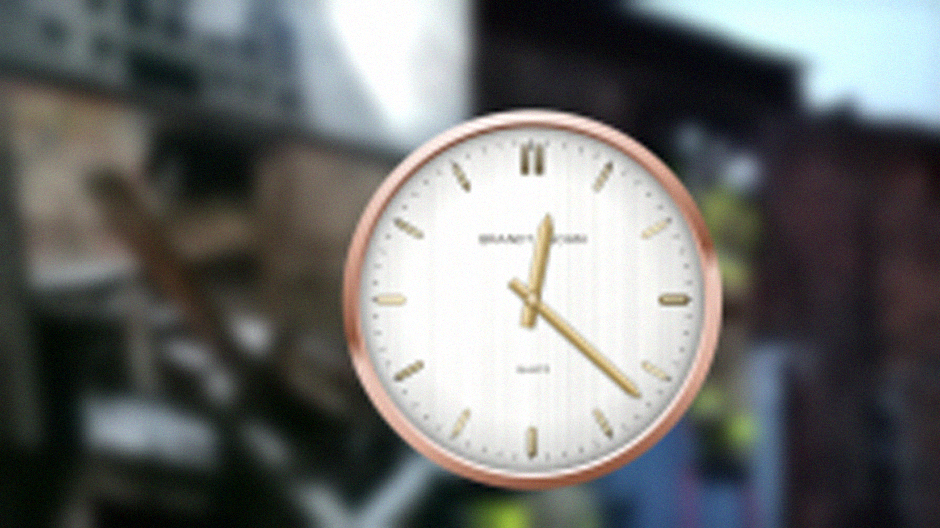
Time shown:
**12:22**
